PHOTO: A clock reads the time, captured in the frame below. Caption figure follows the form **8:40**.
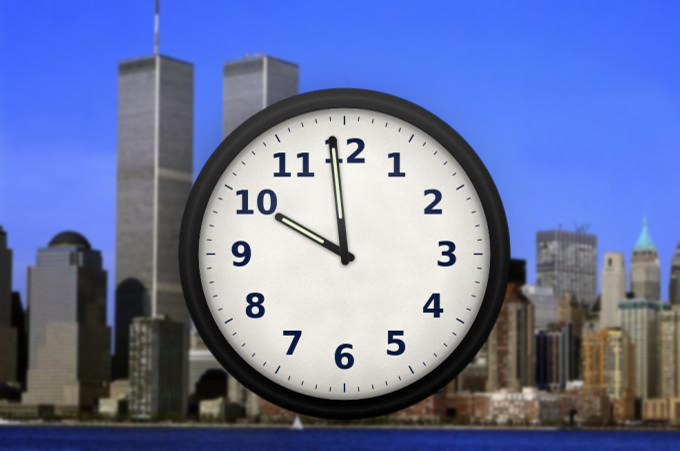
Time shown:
**9:59**
